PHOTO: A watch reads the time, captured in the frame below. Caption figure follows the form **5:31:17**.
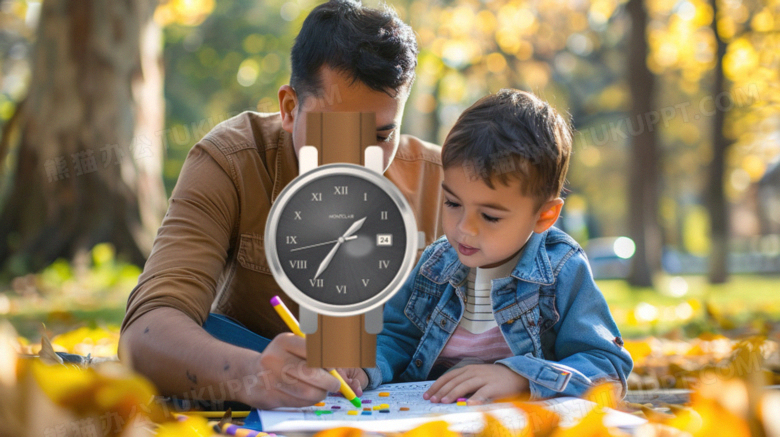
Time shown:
**1:35:43**
